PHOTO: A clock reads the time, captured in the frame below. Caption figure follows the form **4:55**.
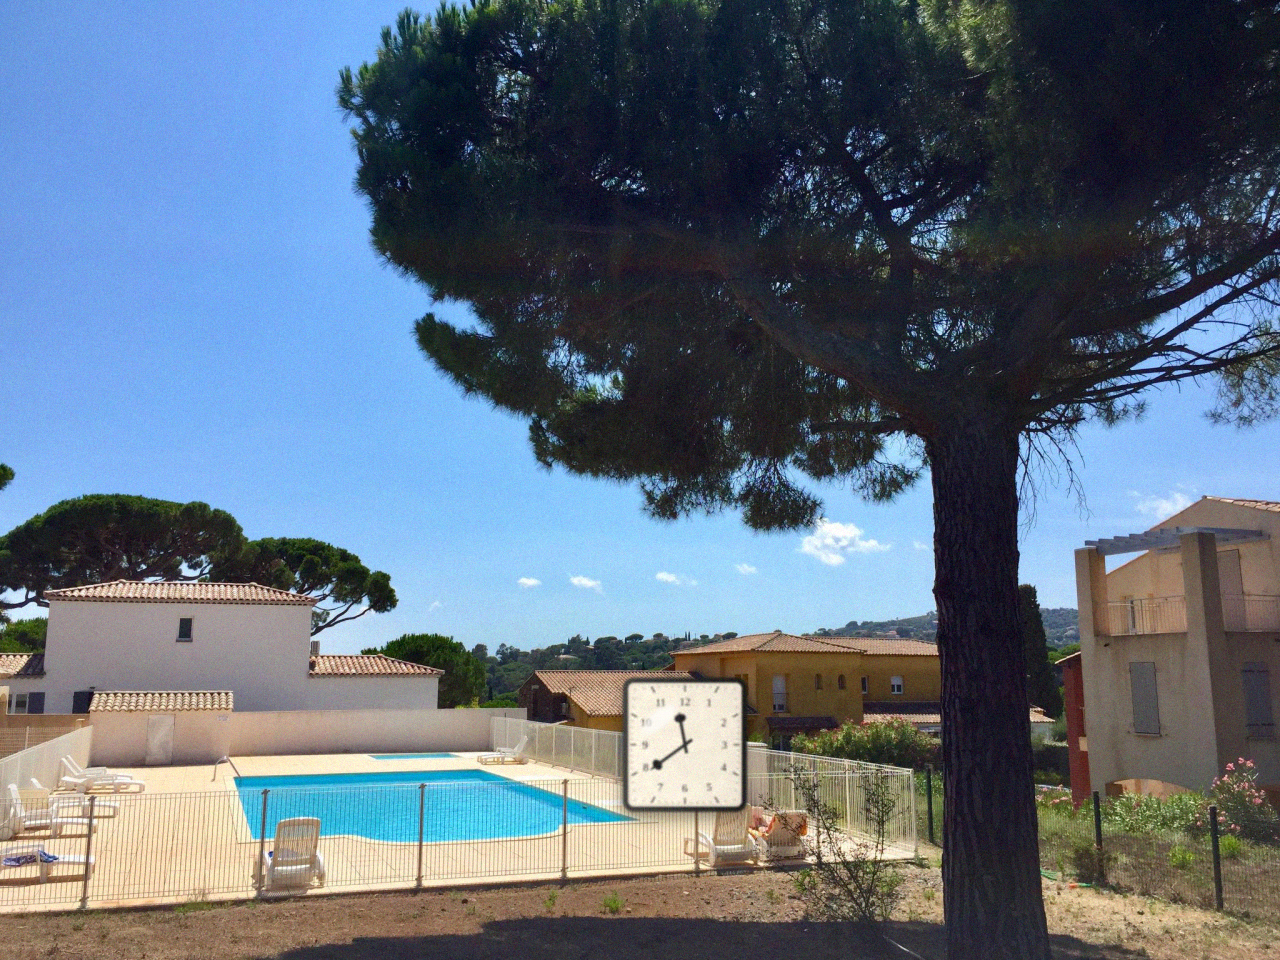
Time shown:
**11:39**
